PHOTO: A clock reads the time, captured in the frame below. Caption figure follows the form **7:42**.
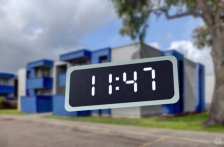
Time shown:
**11:47**
